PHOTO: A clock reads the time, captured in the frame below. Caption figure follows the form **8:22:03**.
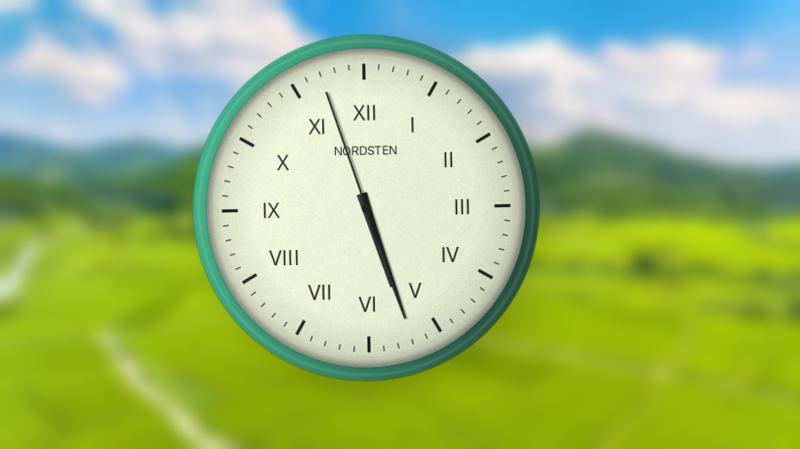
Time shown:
**5:26:57**
